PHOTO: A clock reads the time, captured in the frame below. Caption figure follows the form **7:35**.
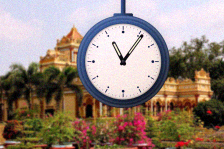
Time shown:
**11:06**
